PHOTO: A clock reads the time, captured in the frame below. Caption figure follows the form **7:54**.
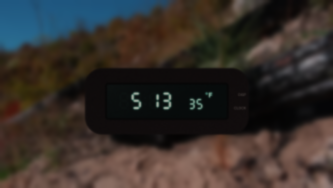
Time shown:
**5:13**
